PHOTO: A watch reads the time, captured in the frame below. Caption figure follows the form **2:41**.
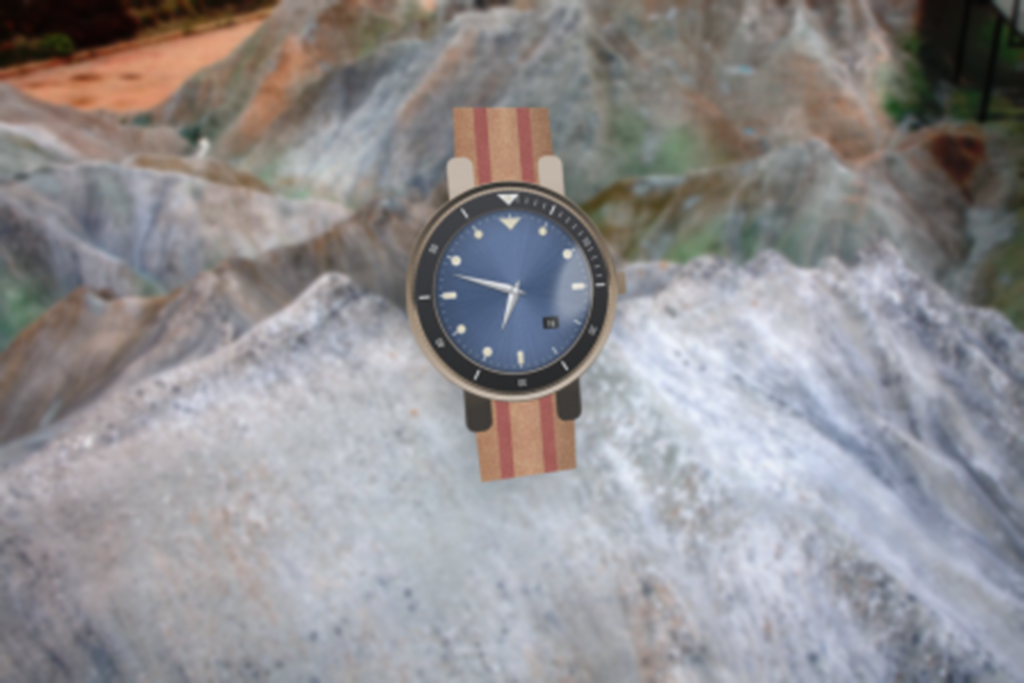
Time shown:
**6:48**
